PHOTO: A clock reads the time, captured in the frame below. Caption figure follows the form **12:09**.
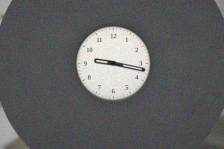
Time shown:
**9:17**
